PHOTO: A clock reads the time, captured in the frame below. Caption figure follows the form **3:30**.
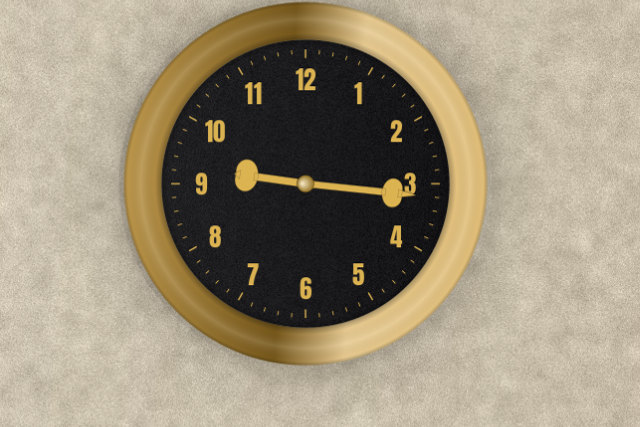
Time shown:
**9:16**
